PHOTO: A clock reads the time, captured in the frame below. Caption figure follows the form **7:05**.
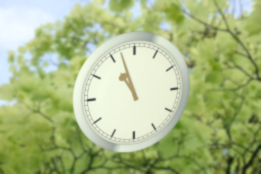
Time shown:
**10:57**
